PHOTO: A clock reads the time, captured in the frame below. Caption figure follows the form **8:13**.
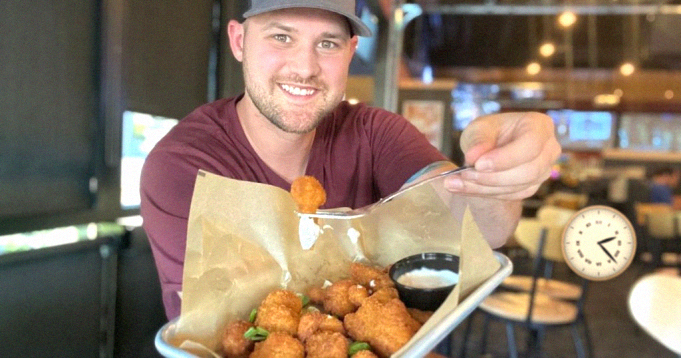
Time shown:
**2:23**
